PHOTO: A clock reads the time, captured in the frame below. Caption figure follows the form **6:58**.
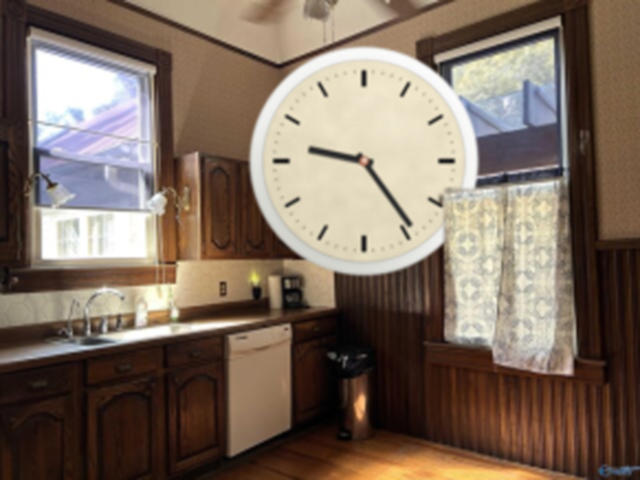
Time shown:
**9:24**
